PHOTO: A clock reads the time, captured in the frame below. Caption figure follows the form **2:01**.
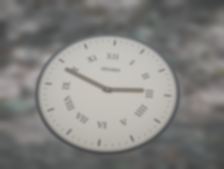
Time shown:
**2:49**
